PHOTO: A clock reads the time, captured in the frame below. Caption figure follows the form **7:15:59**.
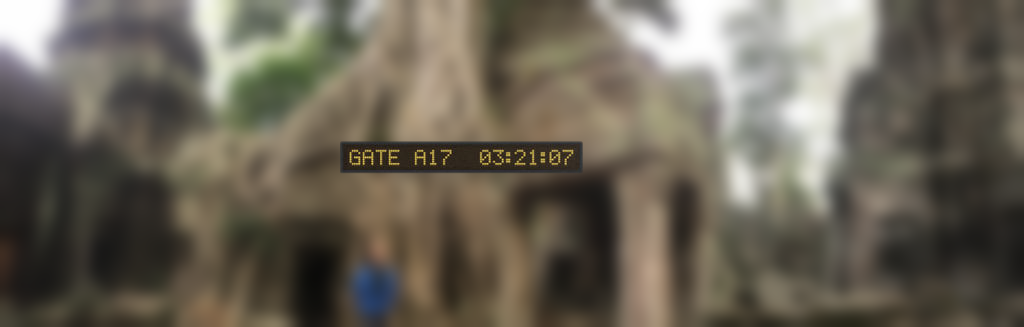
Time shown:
**3:21:07**
